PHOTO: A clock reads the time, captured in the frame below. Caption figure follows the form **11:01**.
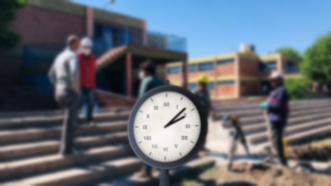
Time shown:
**2:08**
